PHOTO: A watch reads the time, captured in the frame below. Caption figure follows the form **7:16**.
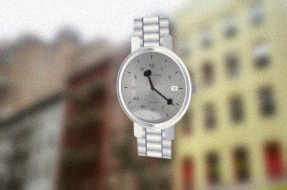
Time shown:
**11:21**
